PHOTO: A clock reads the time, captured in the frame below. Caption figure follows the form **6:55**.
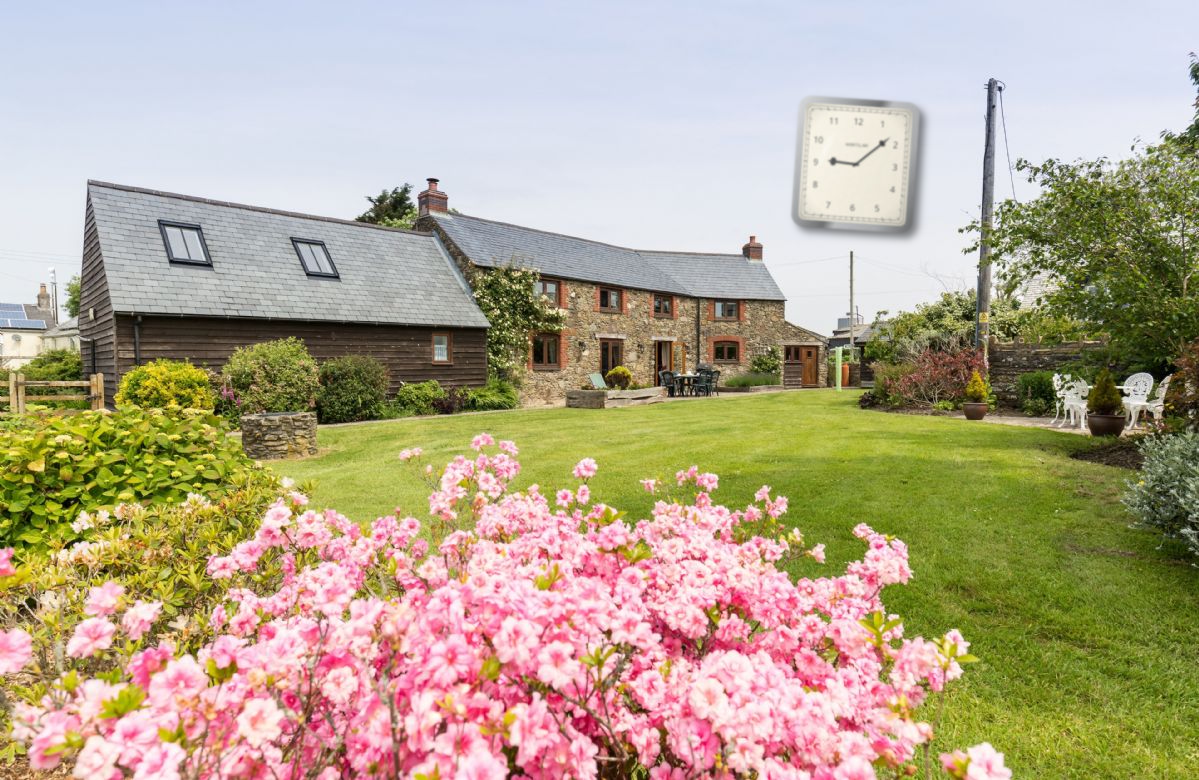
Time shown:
**9:08**
